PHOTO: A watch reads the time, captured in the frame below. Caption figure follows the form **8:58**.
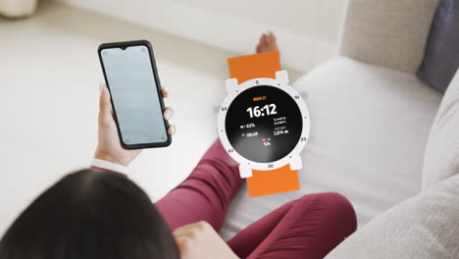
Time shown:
**16:12**
